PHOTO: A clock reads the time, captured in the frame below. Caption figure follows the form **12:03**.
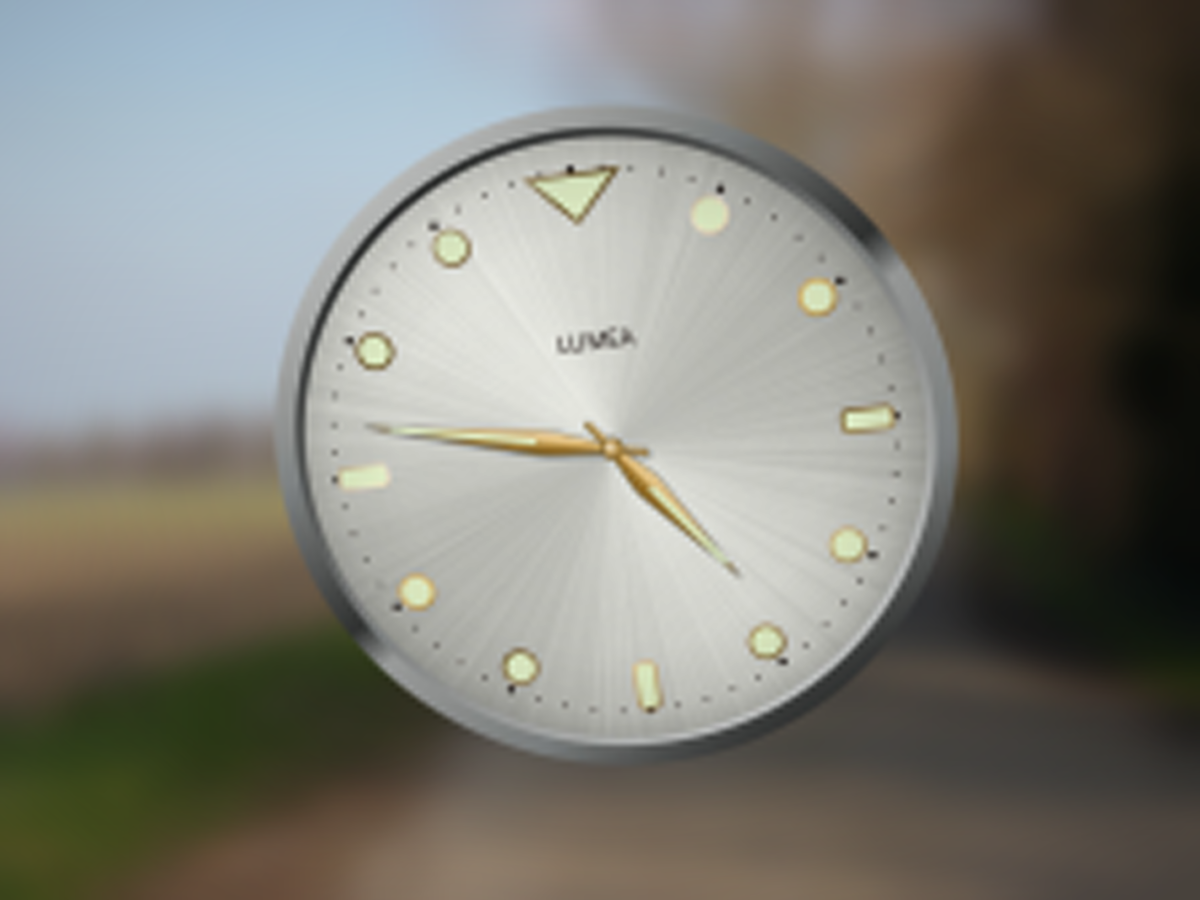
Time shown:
**4:47**
